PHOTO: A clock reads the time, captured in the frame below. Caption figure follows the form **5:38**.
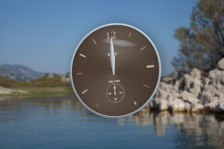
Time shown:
**12:00**
